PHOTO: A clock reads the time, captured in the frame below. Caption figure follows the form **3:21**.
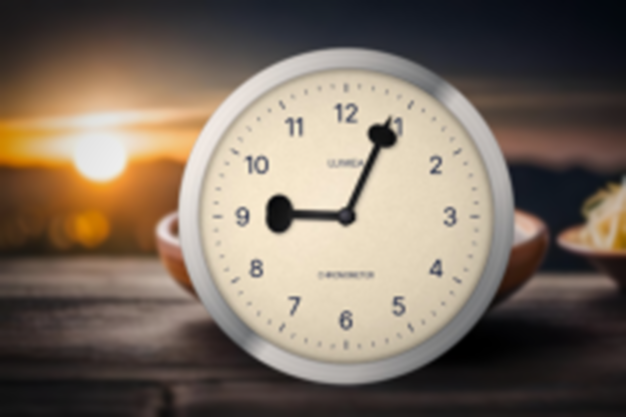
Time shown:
**9:04**
